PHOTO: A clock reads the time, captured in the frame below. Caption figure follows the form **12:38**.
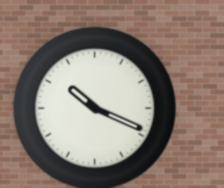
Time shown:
**10:19**
